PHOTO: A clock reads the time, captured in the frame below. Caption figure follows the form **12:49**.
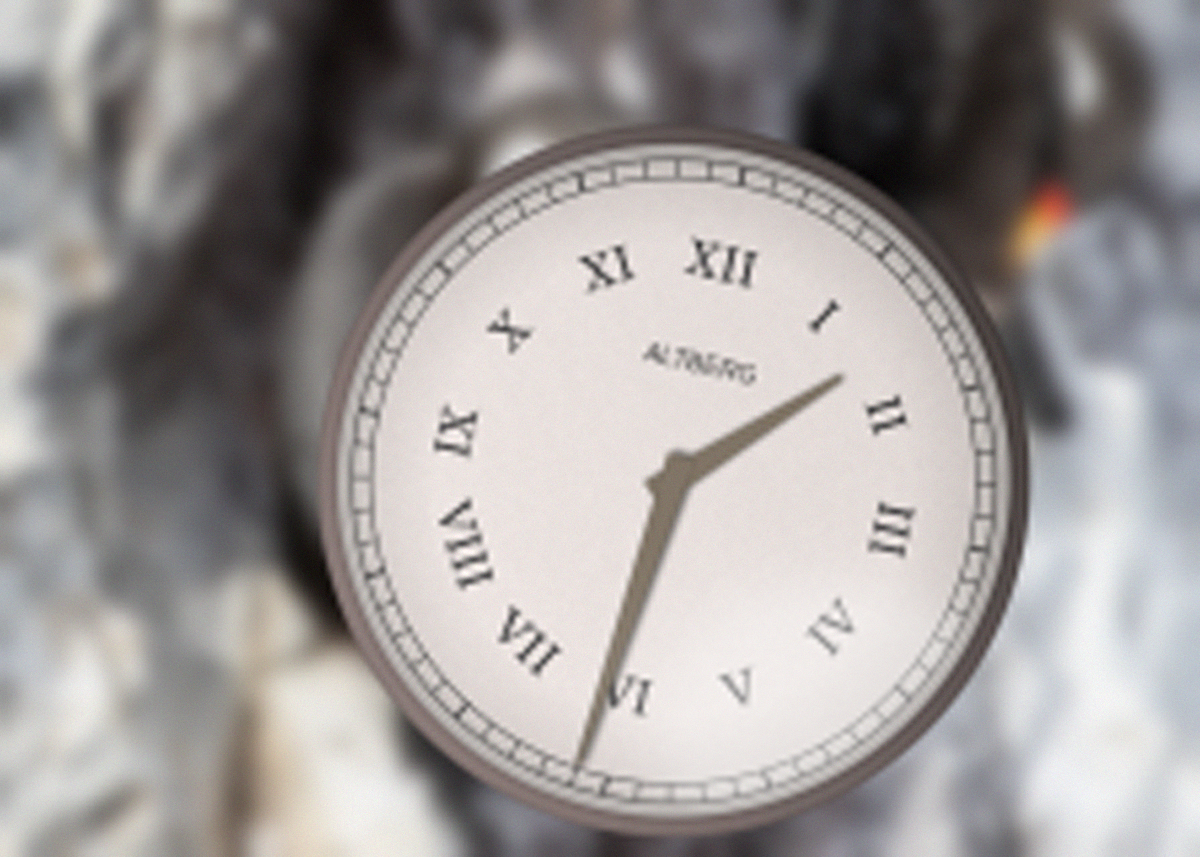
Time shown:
**1:31**
